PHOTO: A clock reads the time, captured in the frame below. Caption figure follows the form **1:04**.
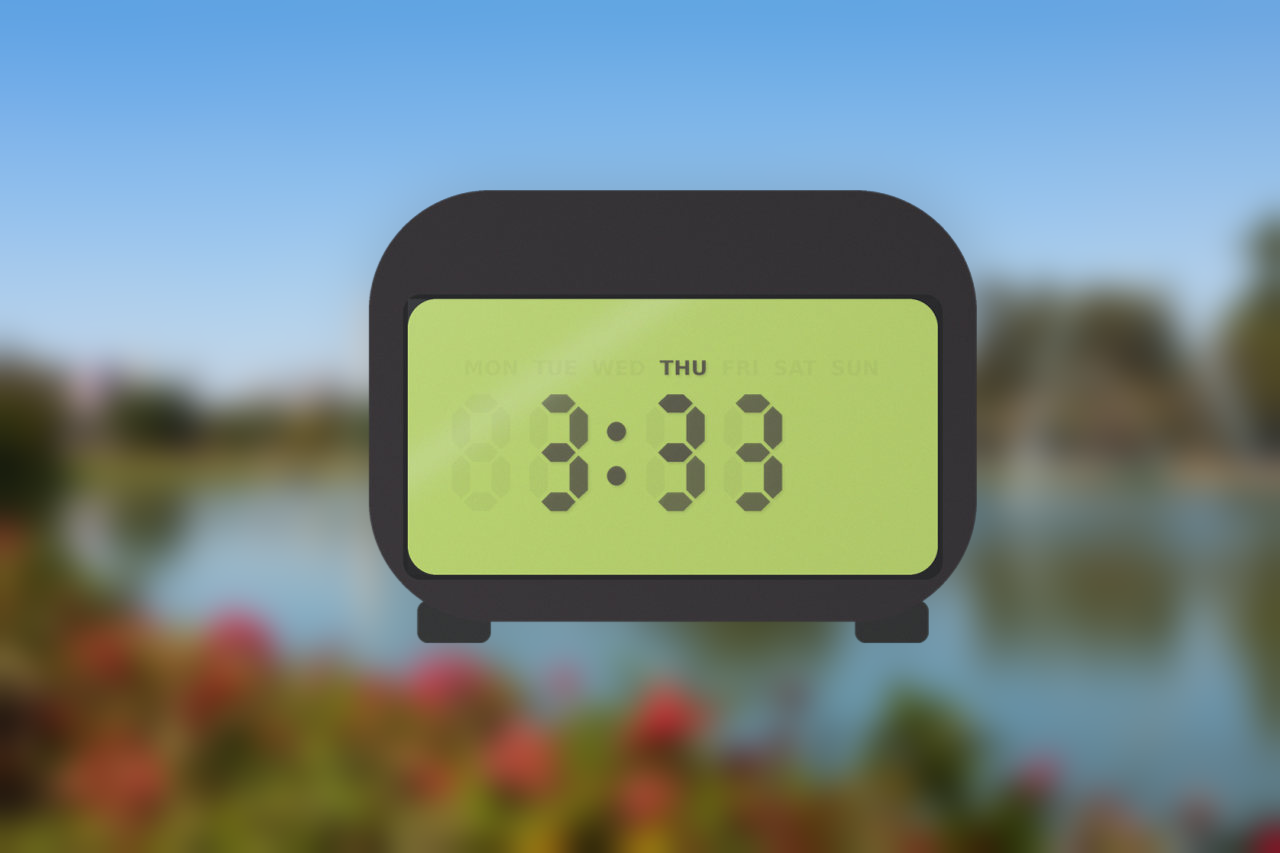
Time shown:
**3:33**
